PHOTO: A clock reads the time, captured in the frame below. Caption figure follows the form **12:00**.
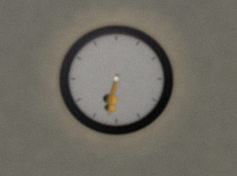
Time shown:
**6:32**
